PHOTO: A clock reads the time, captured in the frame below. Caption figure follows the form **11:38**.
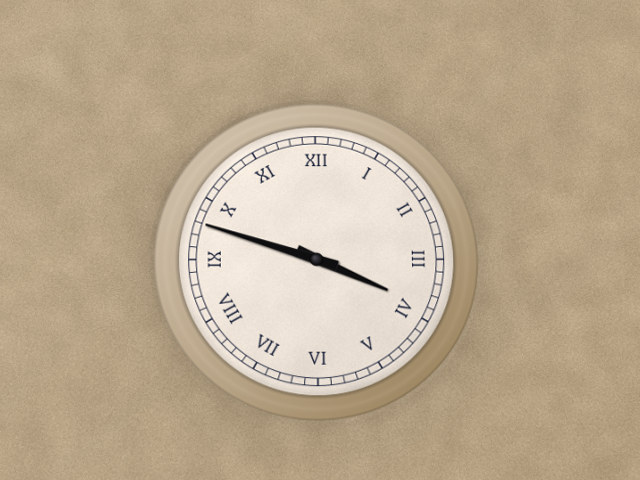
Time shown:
**3:48**
